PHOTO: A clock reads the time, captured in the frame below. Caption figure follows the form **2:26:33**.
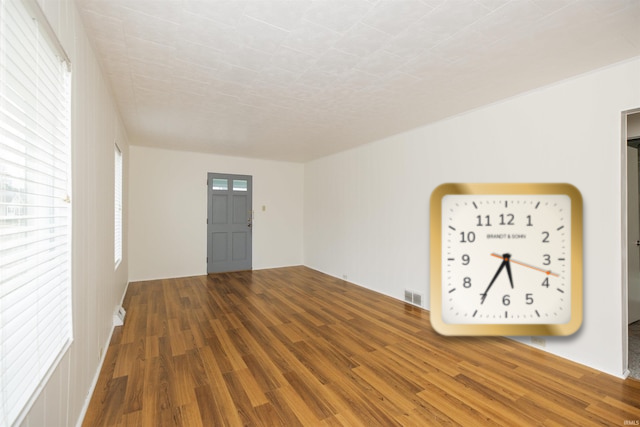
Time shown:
**5:35:18**
